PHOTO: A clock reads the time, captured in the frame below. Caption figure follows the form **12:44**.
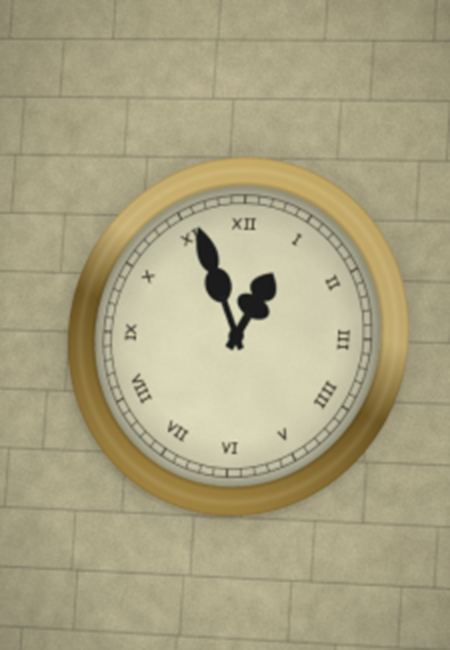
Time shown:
**12:56**
